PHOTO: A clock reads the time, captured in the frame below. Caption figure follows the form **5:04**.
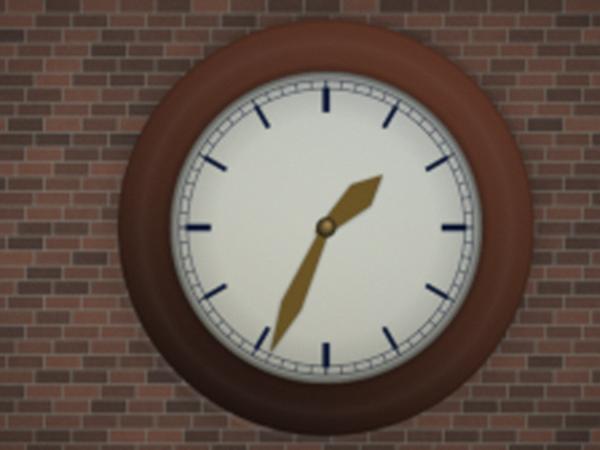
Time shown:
**1:34**
